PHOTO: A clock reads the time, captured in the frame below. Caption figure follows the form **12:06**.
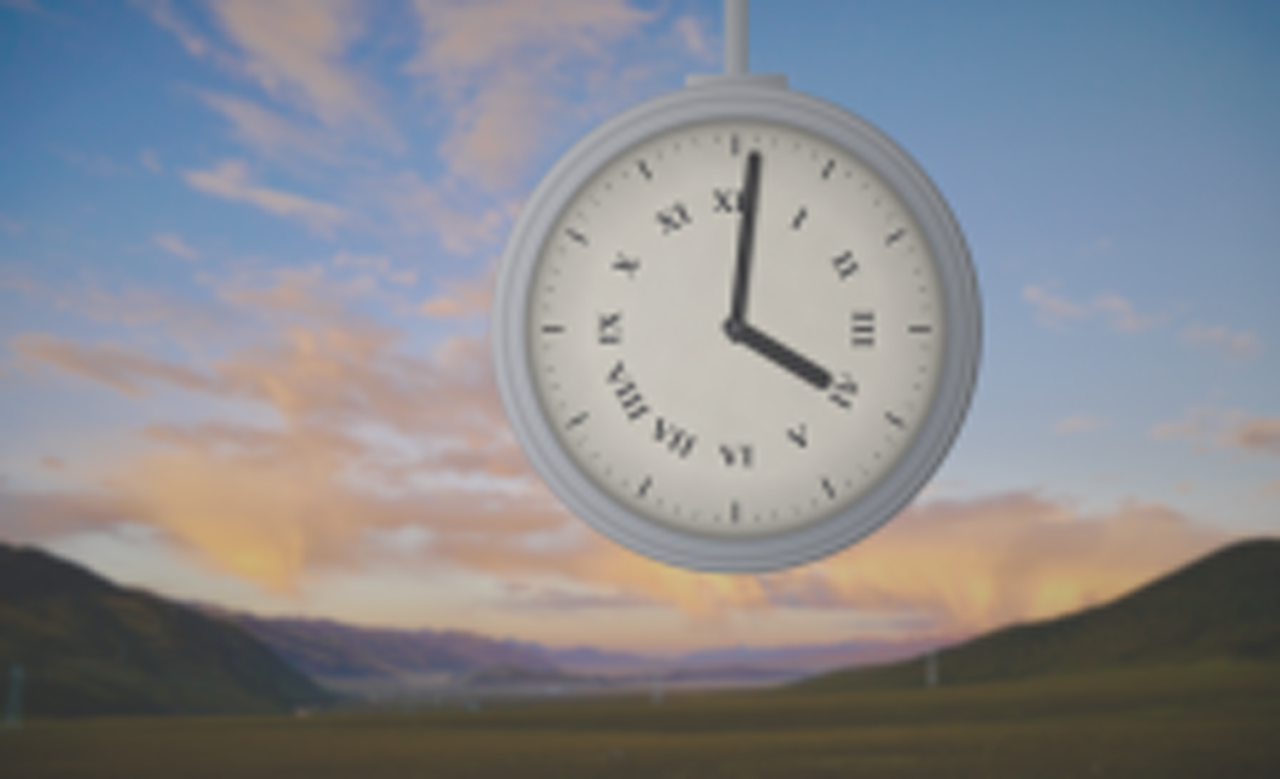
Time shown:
**4:01**
